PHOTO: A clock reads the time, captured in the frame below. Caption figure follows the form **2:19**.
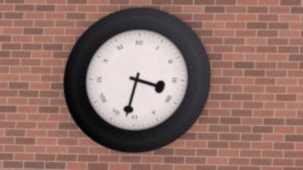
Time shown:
**3:32**
